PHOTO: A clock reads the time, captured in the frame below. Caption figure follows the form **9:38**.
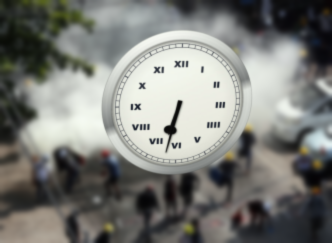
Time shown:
**6:32**
